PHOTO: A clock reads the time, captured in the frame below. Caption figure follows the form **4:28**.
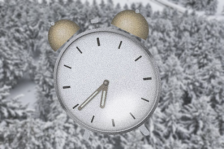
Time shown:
**6:39**
